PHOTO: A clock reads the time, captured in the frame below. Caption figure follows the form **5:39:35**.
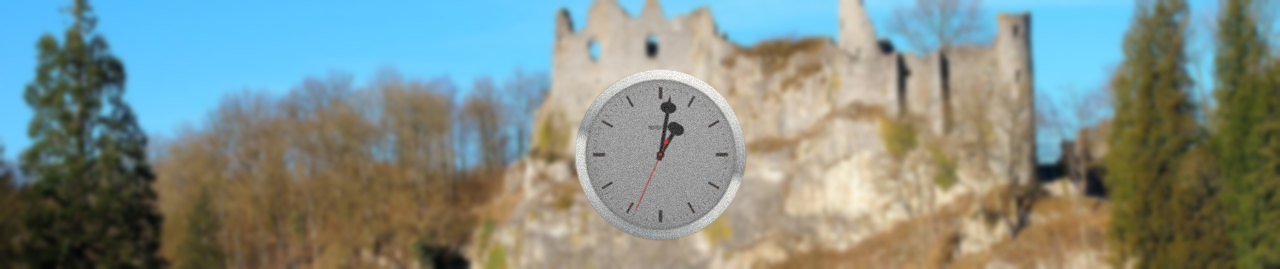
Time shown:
**1:01:34**
